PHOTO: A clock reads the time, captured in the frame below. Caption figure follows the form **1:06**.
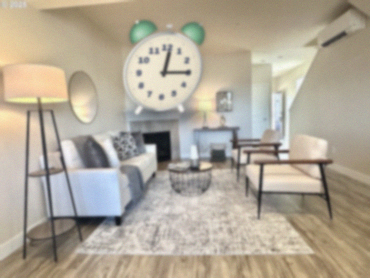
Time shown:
**12:15**
